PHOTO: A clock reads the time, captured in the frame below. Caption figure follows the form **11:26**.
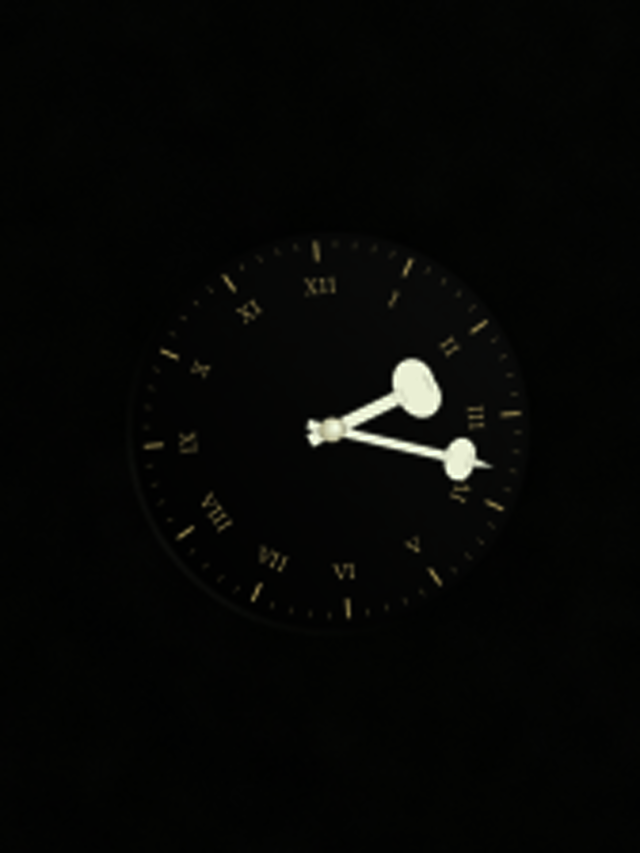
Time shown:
**2:18**
